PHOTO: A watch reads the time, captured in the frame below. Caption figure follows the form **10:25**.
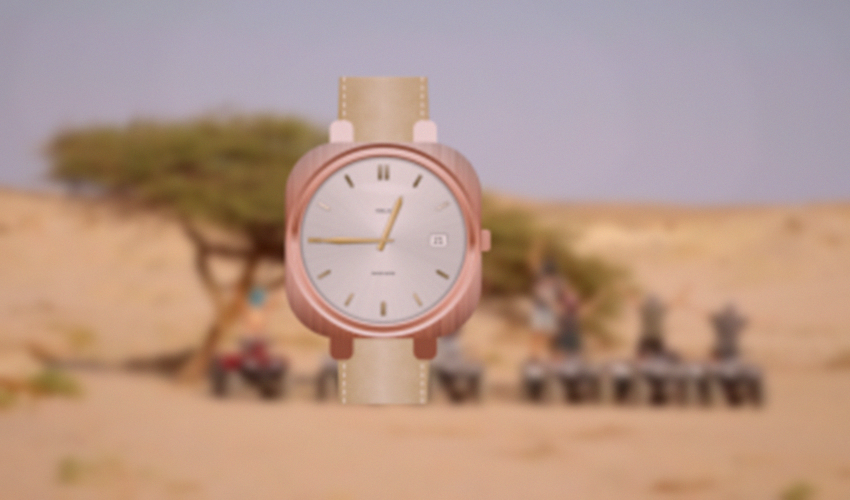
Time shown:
**12:45**
